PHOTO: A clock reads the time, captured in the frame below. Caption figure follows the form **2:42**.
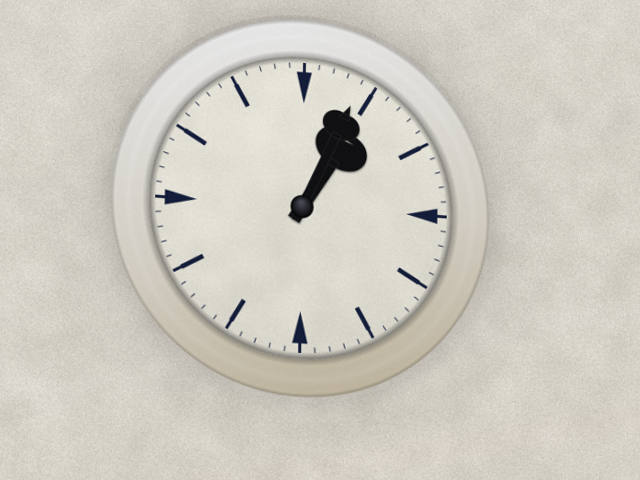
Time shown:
**1:04**
